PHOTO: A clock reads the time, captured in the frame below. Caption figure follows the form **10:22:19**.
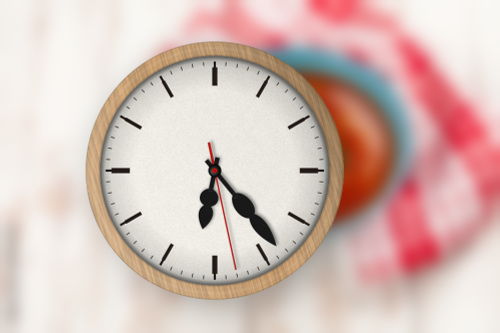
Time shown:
**6:23:28**
